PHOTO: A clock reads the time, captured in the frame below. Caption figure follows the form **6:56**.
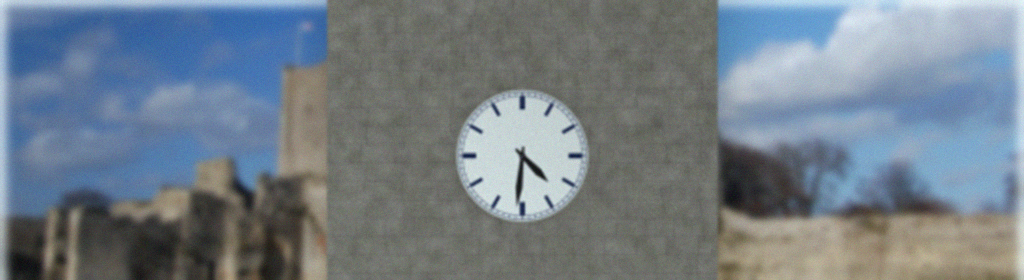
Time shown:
**4:31**
